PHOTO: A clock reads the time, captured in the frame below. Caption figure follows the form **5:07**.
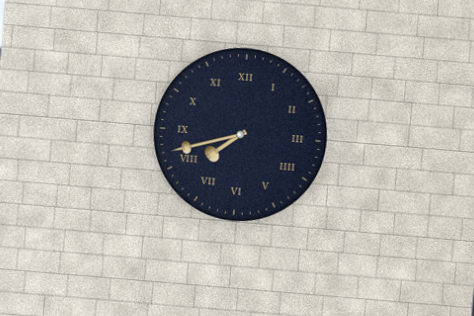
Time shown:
**7:42**
